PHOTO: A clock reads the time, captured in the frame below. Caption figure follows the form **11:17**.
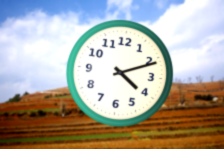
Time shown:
**4:11**
